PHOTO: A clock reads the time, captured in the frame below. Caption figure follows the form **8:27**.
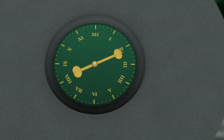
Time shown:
**8:11**
